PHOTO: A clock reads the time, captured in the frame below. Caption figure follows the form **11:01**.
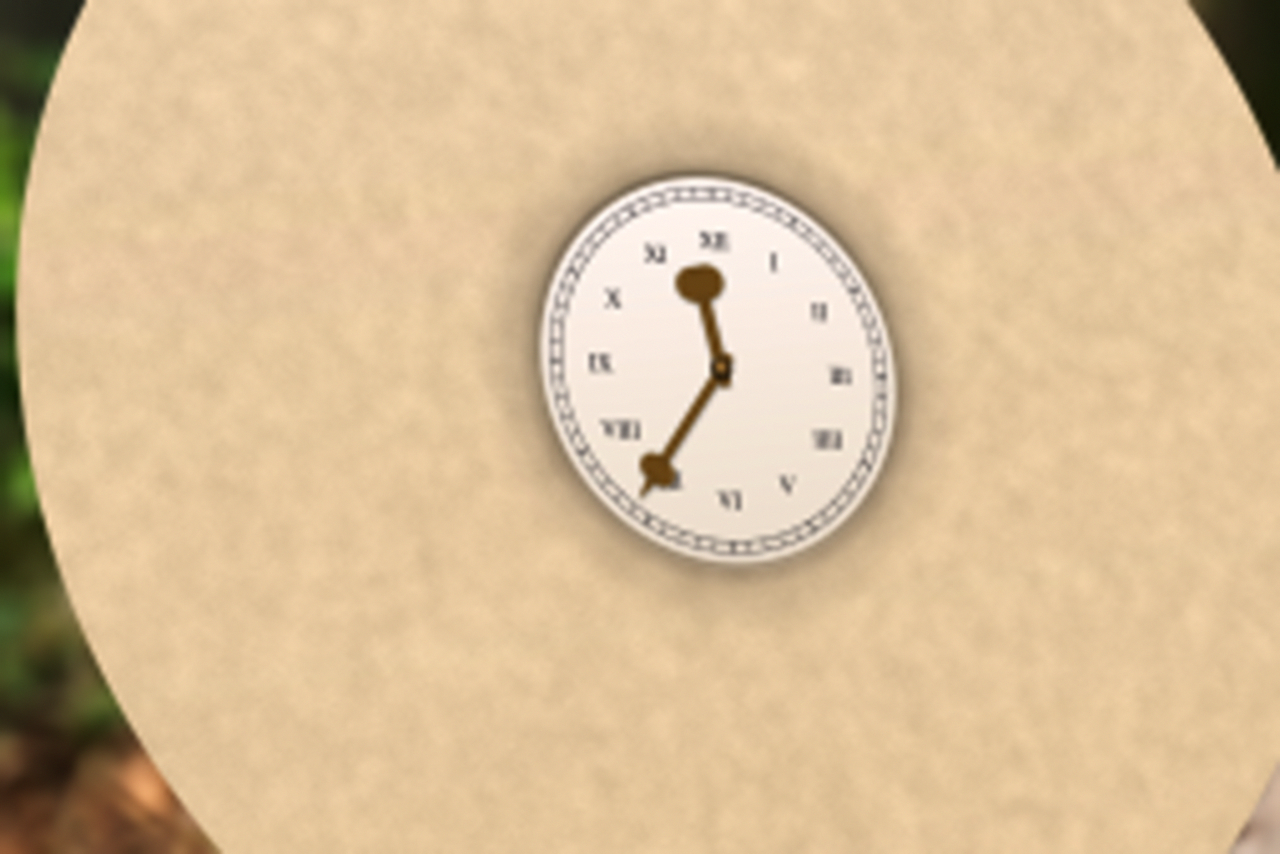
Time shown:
**11:36**
